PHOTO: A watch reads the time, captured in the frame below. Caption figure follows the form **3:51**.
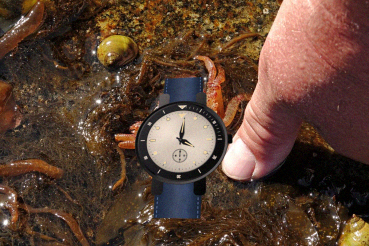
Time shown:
**4:01**
